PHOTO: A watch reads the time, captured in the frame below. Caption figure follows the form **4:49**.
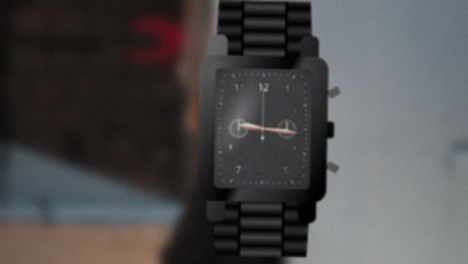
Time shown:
**9:16**
